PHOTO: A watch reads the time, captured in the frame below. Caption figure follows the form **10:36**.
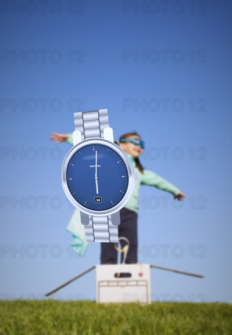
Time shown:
**6:01**
